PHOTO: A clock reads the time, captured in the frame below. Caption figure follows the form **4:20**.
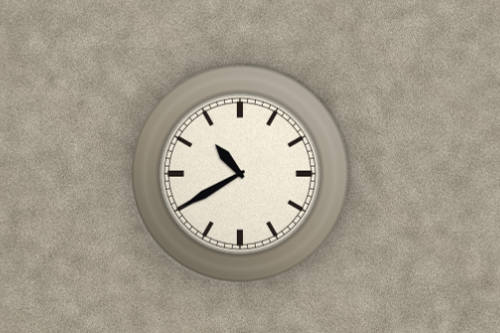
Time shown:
**10:40**
